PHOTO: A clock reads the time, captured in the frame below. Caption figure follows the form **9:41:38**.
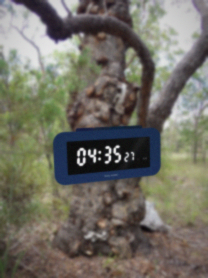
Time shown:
**4:35:27**
